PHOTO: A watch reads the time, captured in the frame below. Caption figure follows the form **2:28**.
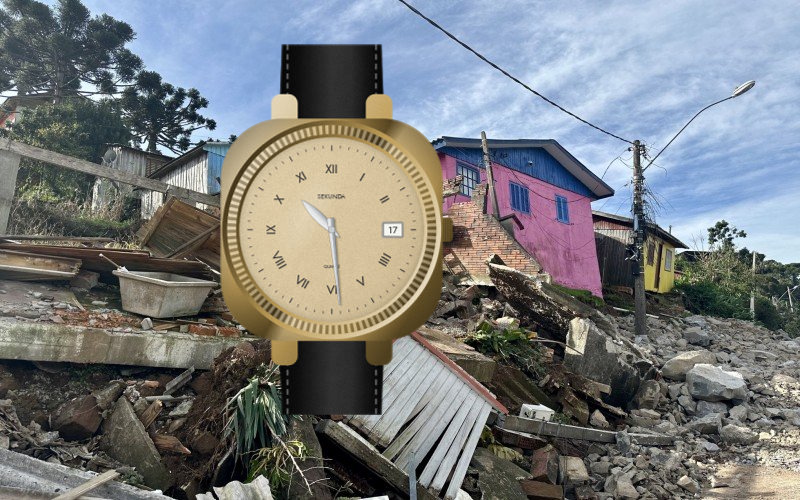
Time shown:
**10:29**
